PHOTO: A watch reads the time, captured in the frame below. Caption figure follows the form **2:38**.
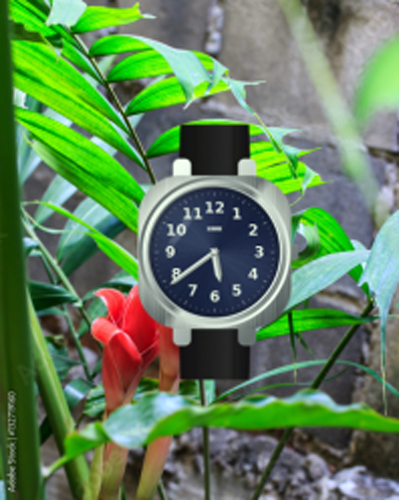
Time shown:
**5:39**
